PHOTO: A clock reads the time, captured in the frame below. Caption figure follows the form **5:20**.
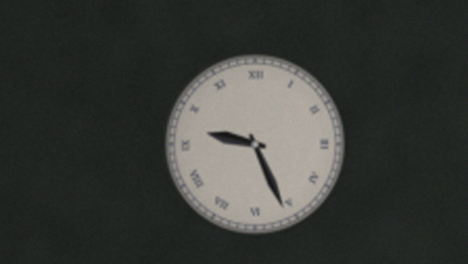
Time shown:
**9:26**
